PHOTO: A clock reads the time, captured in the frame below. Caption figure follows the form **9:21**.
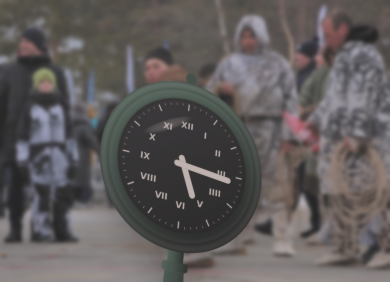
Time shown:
**5:16**
